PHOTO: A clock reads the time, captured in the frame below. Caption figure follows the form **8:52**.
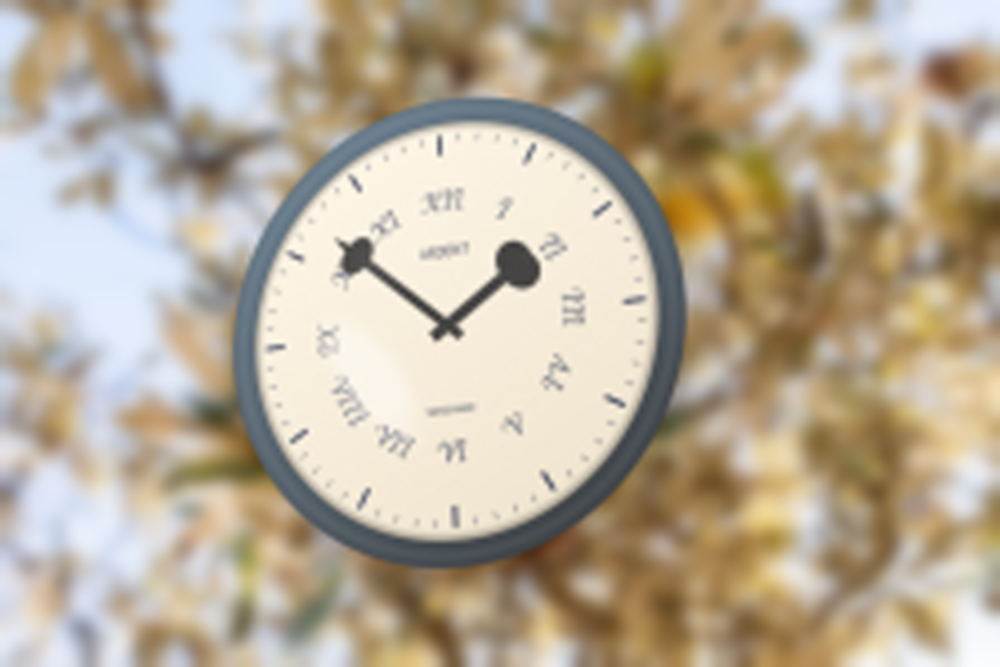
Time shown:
**1:52**
